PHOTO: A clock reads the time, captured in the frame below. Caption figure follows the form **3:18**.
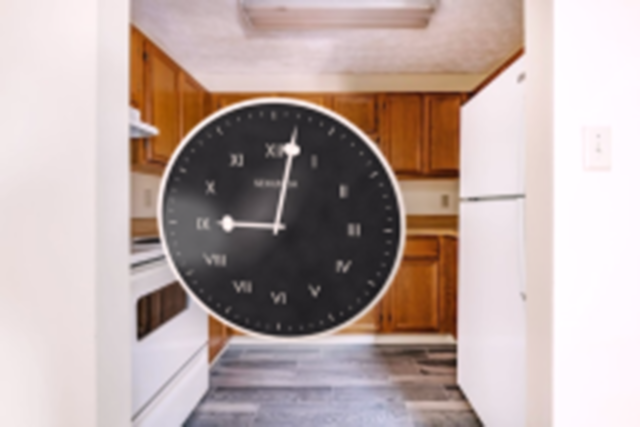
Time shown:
**9:02**
